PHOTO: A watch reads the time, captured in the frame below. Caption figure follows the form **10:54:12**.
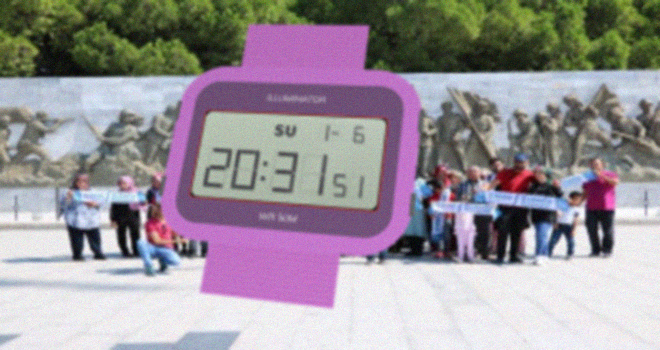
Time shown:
**20:31:51**
